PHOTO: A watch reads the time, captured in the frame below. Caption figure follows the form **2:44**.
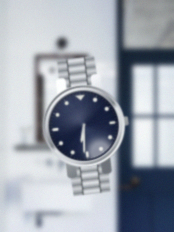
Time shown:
**6:31**
